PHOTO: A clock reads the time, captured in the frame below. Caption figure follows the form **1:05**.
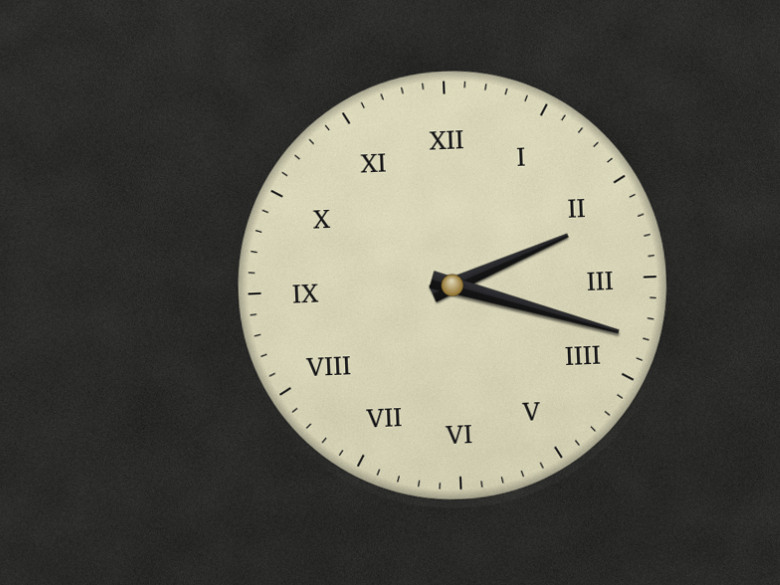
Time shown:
**2:18**
